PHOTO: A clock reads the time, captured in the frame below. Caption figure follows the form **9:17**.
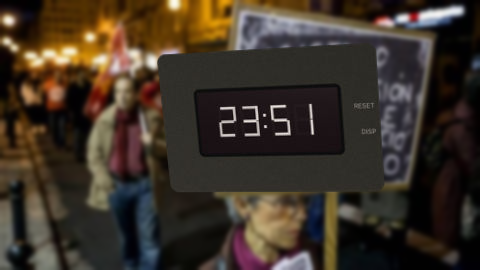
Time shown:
**23:51**
